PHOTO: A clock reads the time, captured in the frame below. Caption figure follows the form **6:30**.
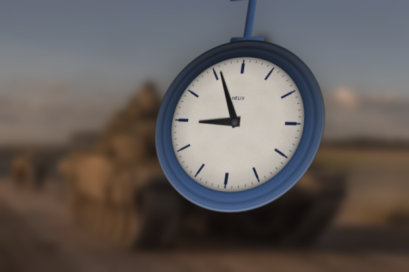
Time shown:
**8:56**
